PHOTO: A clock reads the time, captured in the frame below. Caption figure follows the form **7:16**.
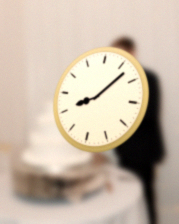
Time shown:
**8:07**
